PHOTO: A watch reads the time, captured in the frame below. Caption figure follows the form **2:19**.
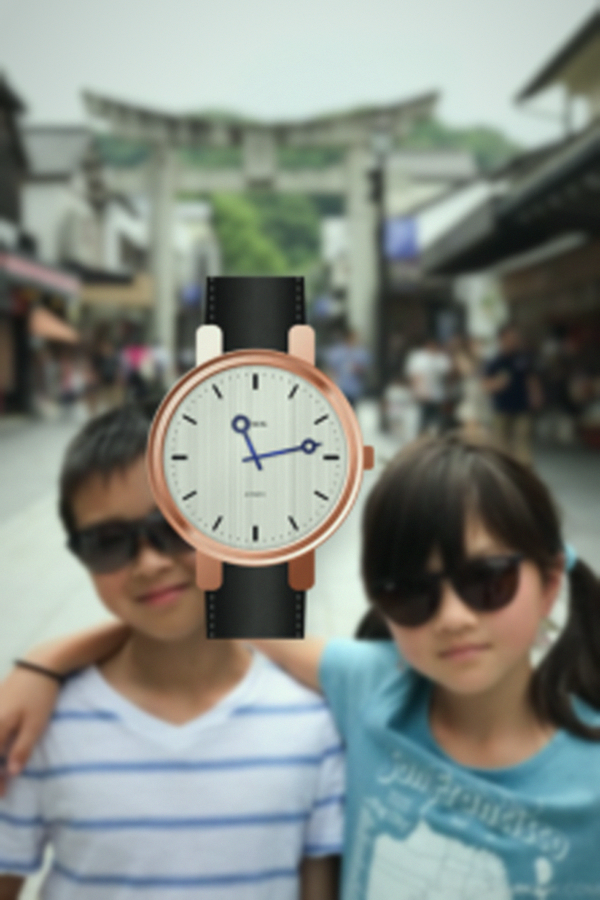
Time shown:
**11:13**
